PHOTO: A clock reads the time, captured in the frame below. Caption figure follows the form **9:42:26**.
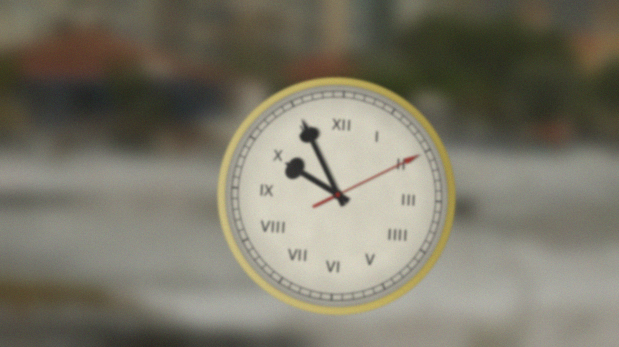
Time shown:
**9:55:10**
